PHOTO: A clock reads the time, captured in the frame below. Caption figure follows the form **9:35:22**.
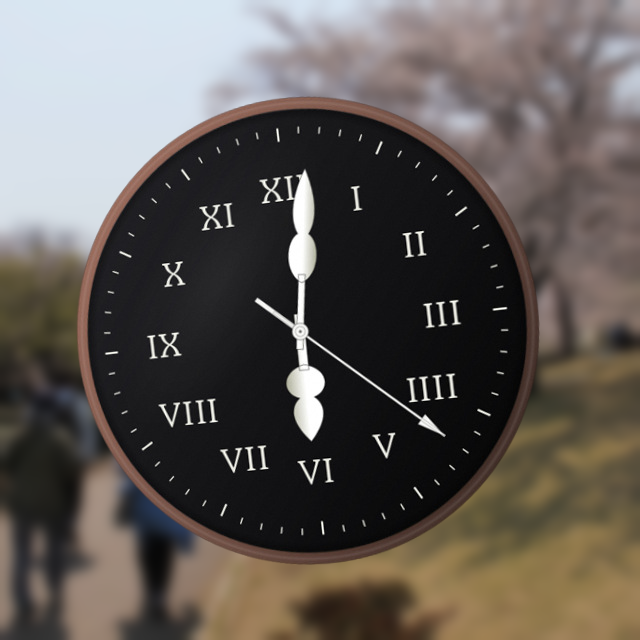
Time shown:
**6:01:22**
